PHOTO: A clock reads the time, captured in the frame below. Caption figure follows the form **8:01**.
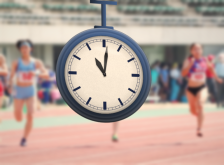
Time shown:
**11:01**
